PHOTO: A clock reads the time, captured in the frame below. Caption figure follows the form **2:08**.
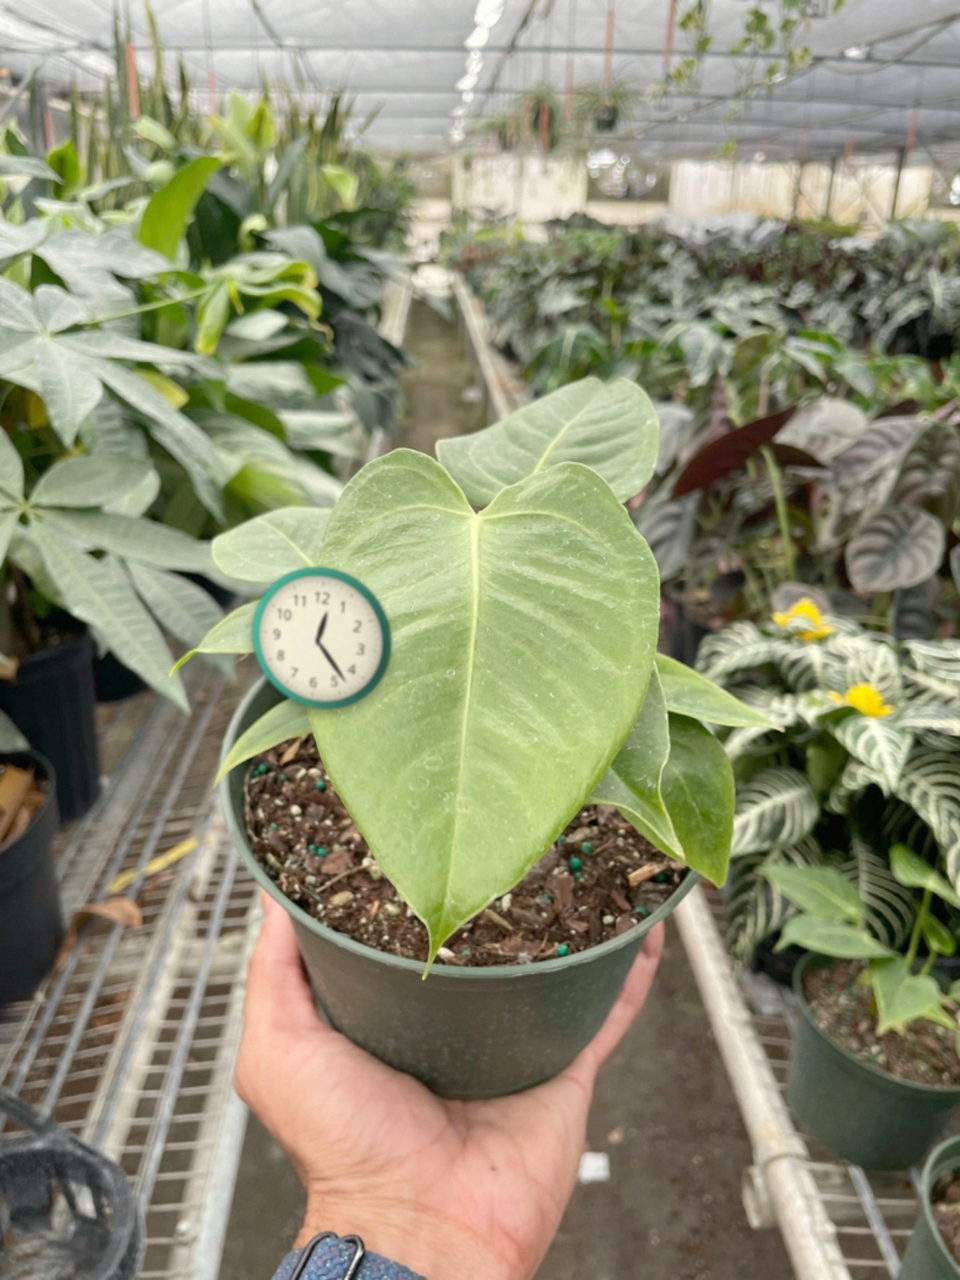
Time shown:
**12:23**
